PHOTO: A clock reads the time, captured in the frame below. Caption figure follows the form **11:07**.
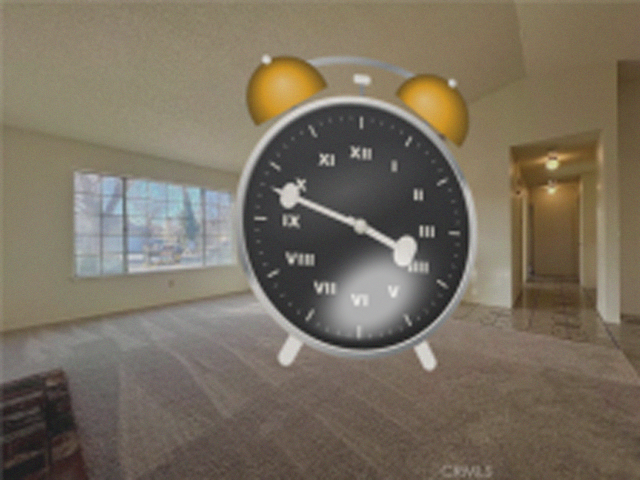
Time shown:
**3:48**
